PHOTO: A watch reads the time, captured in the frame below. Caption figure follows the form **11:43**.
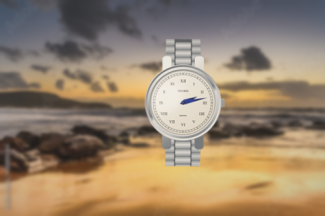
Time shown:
**2:13**
